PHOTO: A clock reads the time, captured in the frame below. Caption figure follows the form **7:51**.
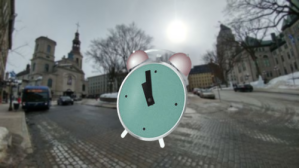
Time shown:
**10:57**
